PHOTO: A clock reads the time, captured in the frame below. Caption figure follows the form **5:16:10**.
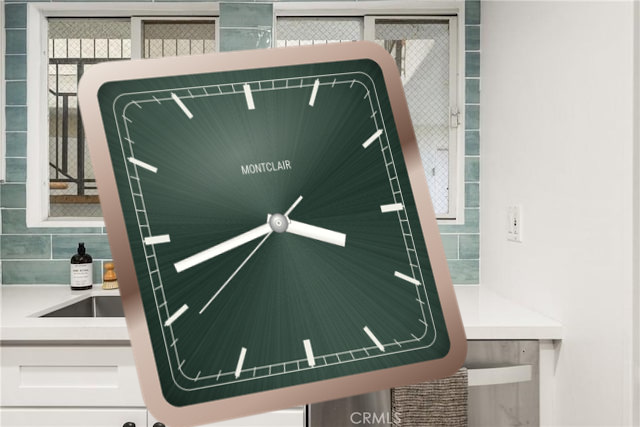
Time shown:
**3:42:39**
